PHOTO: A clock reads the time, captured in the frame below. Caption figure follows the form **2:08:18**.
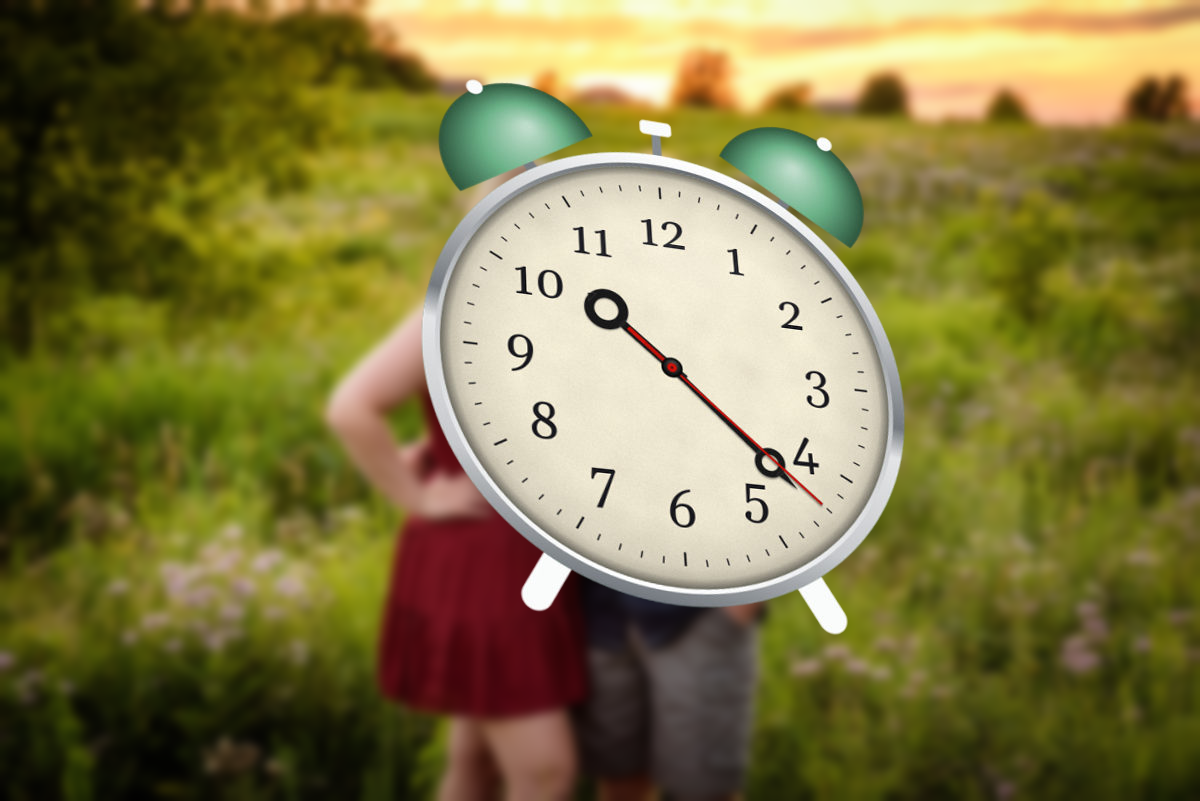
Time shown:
**10:22:22**
